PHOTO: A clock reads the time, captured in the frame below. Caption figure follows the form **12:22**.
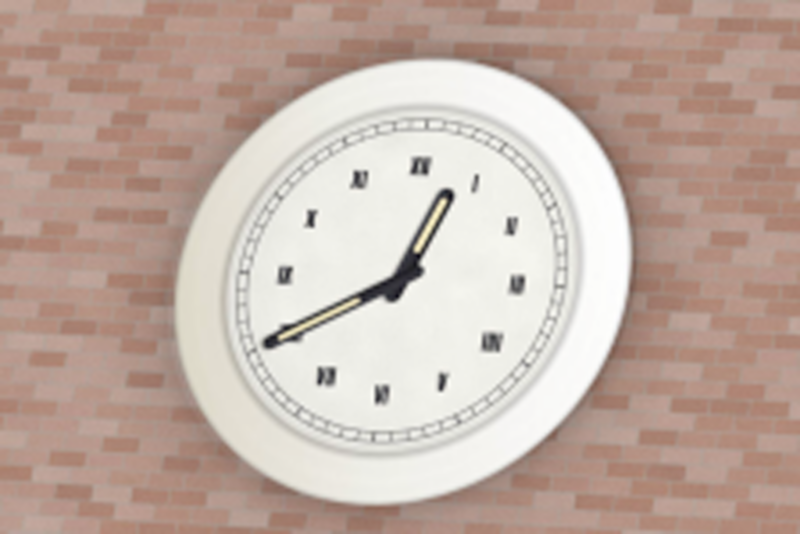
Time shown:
**12:40**
